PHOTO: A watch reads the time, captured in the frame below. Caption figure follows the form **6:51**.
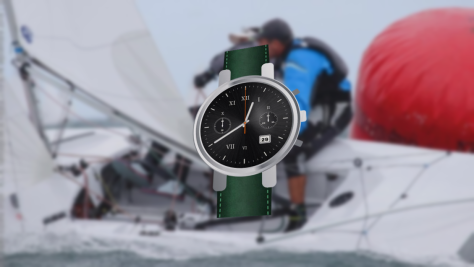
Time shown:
**12:40**
